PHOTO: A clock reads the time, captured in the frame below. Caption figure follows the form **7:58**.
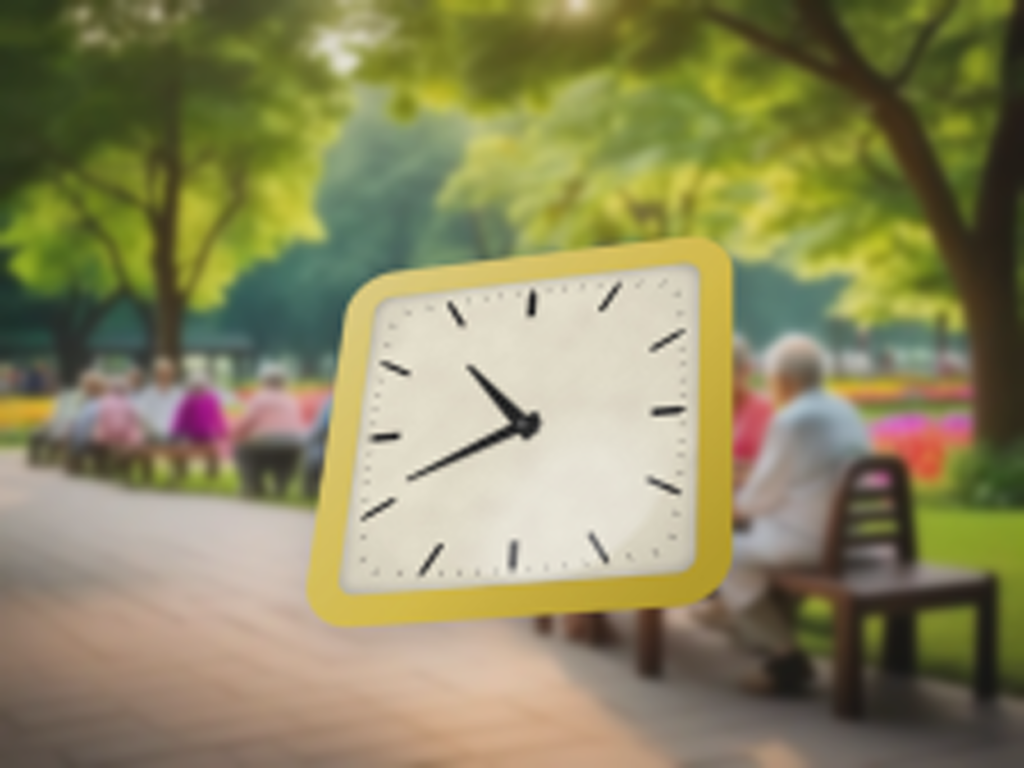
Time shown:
**10:41**
